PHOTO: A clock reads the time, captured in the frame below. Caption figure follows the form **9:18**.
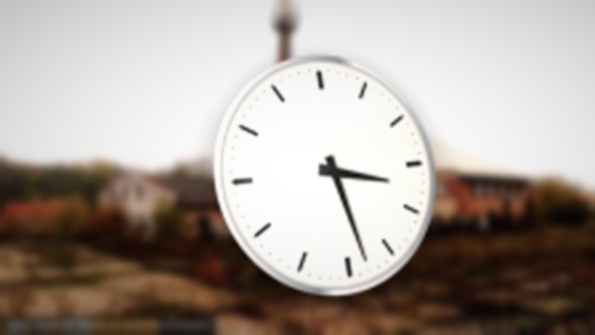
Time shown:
**3:28**
